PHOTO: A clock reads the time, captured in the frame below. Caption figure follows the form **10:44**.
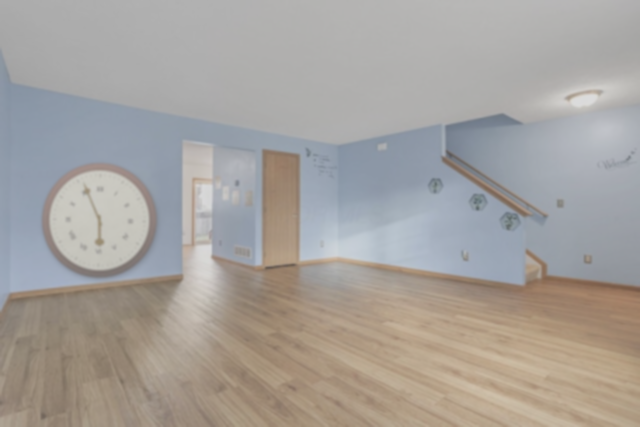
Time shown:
**5:56**
